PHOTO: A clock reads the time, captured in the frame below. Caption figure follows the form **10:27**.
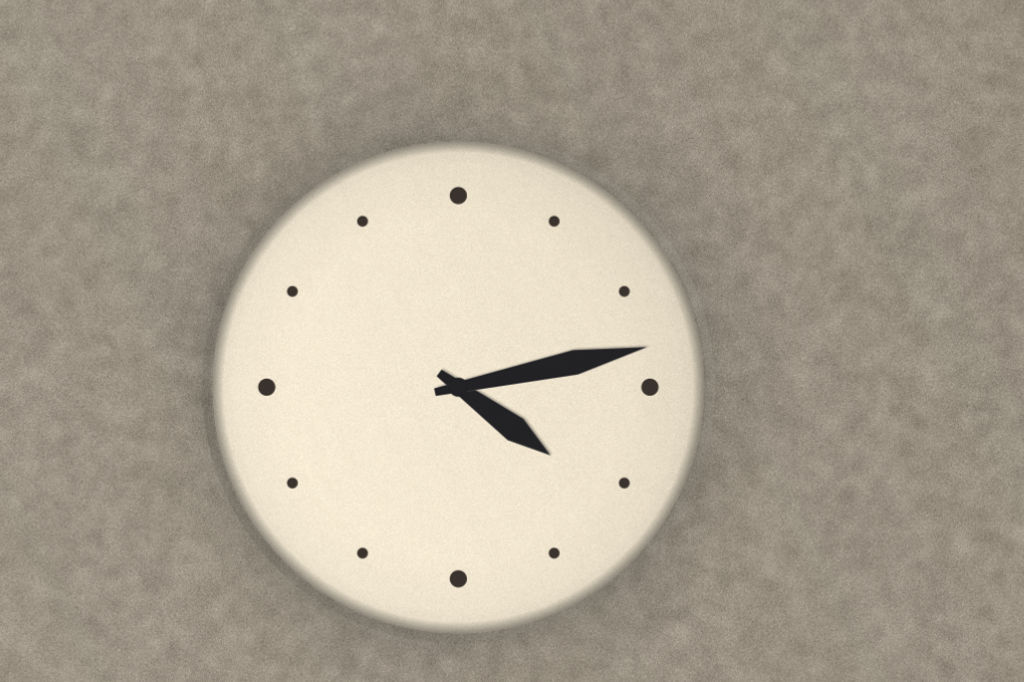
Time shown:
**4:13**
